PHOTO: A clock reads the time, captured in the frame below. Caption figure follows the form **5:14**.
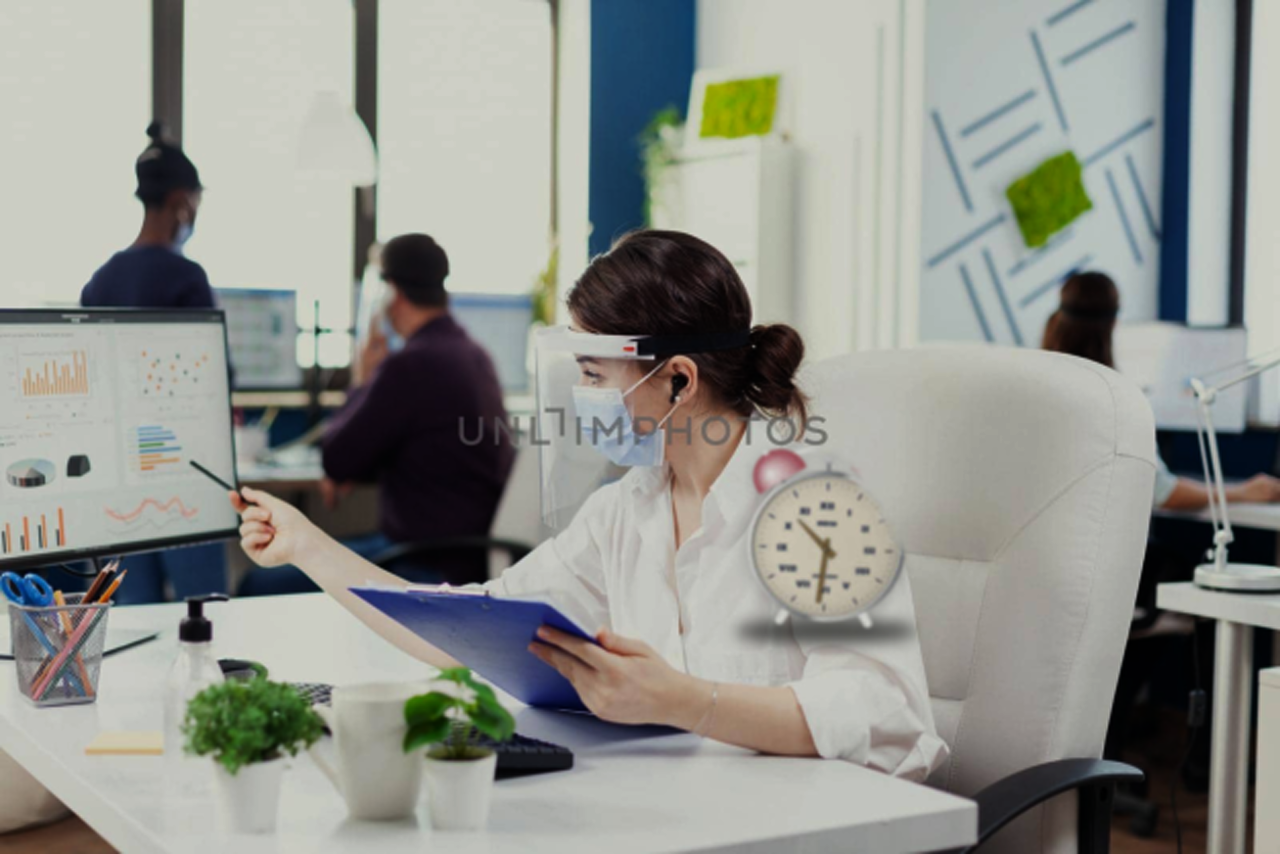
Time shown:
**10:31**
